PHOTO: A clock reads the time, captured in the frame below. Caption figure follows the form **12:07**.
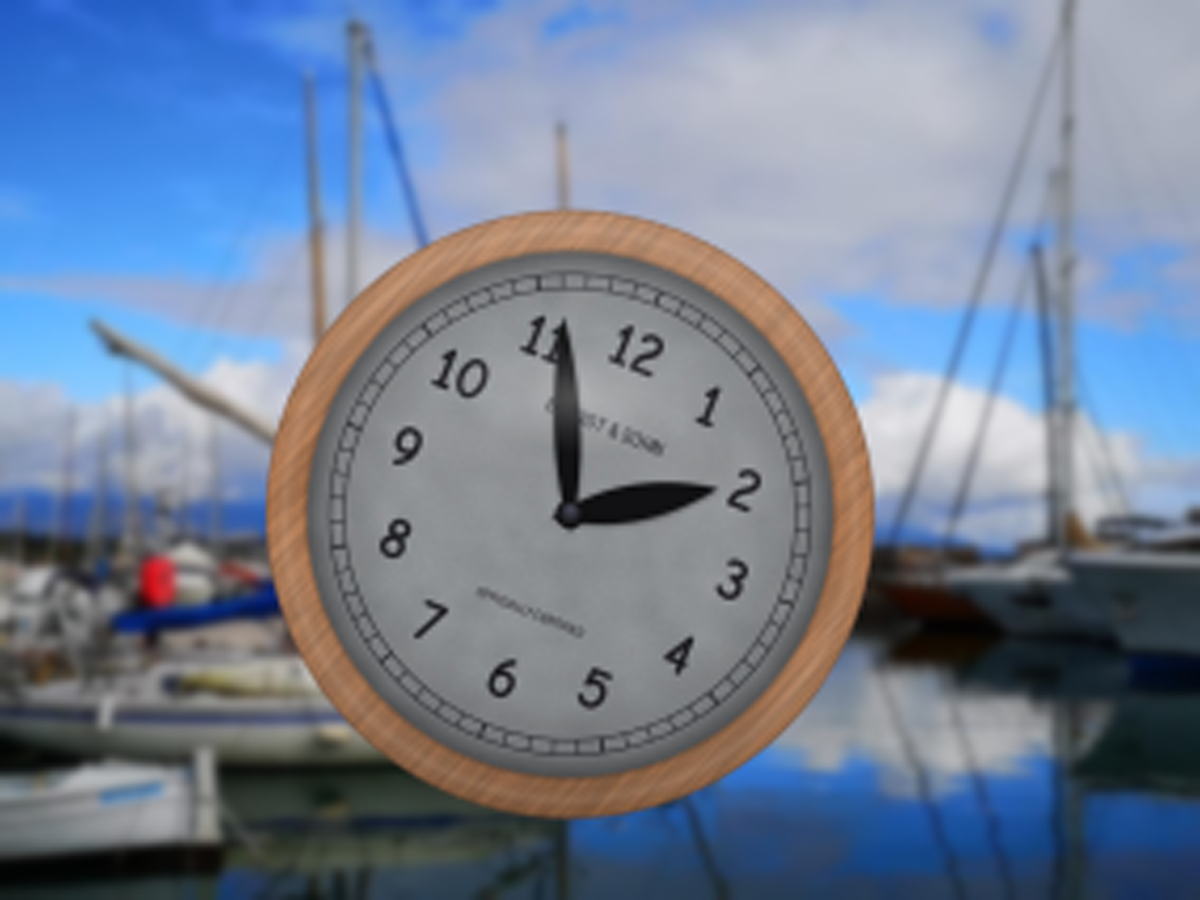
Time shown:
**1:56**
